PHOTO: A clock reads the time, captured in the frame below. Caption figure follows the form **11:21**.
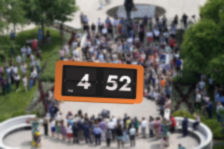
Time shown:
**4:52**
